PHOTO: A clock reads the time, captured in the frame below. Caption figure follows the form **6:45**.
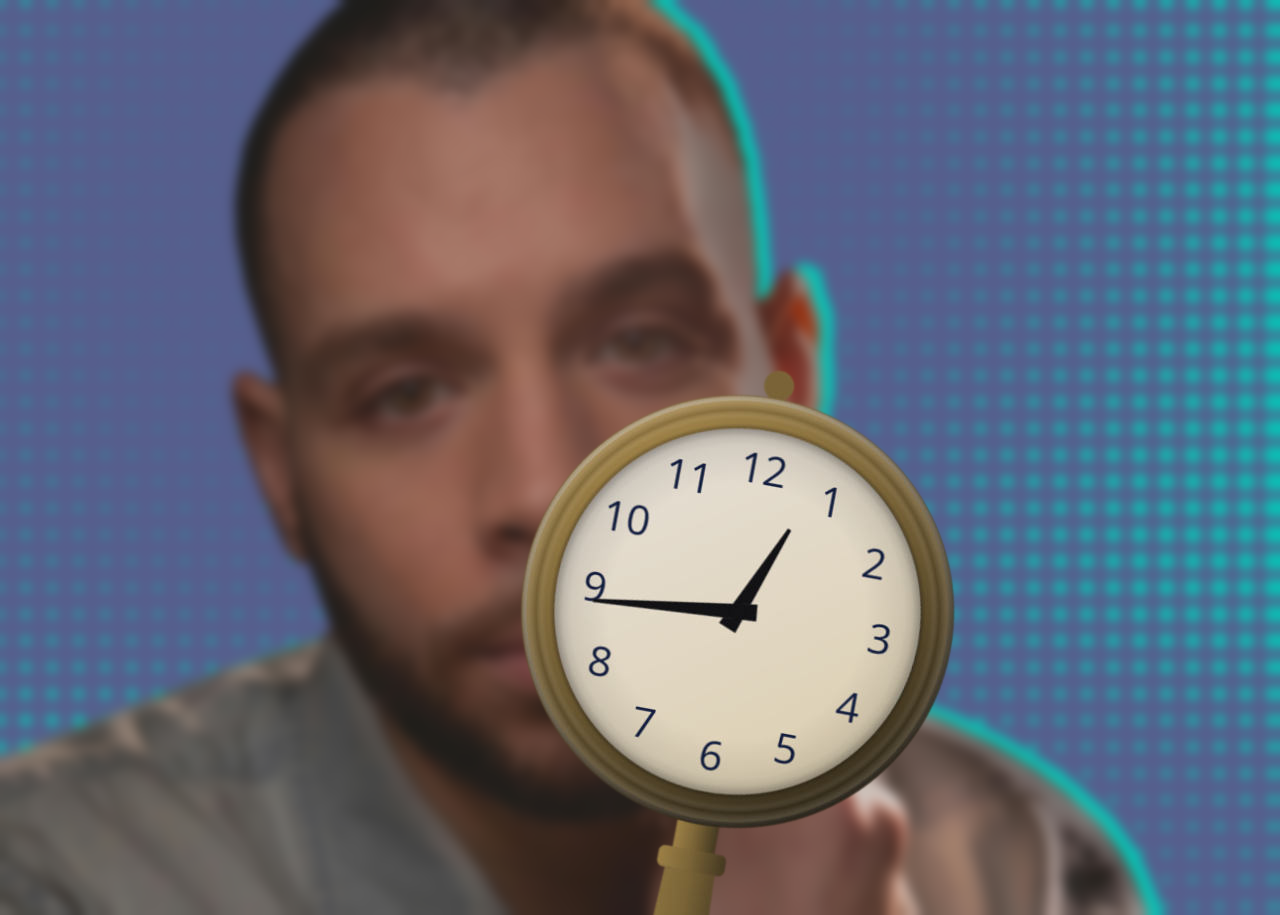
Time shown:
**12:44**
